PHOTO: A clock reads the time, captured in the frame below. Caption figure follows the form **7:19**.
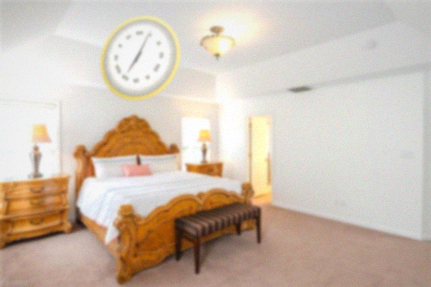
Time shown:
**7:04**
